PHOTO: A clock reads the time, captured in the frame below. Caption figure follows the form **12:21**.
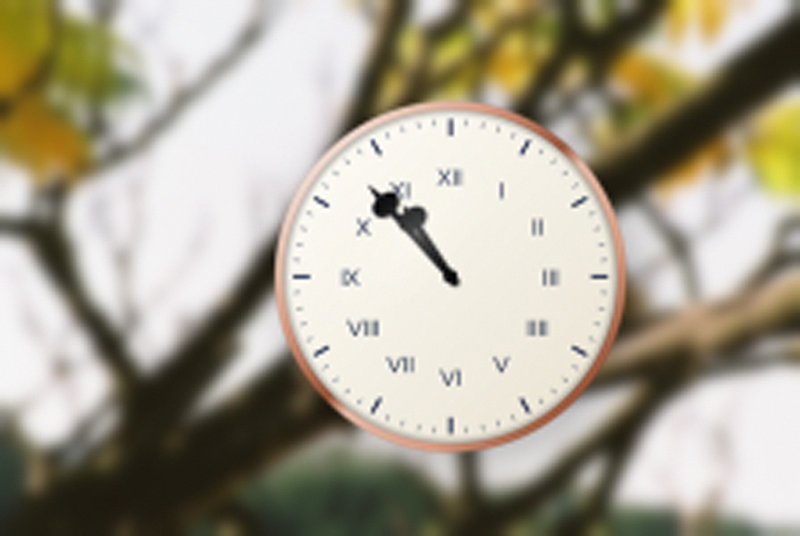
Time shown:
**10:53**
